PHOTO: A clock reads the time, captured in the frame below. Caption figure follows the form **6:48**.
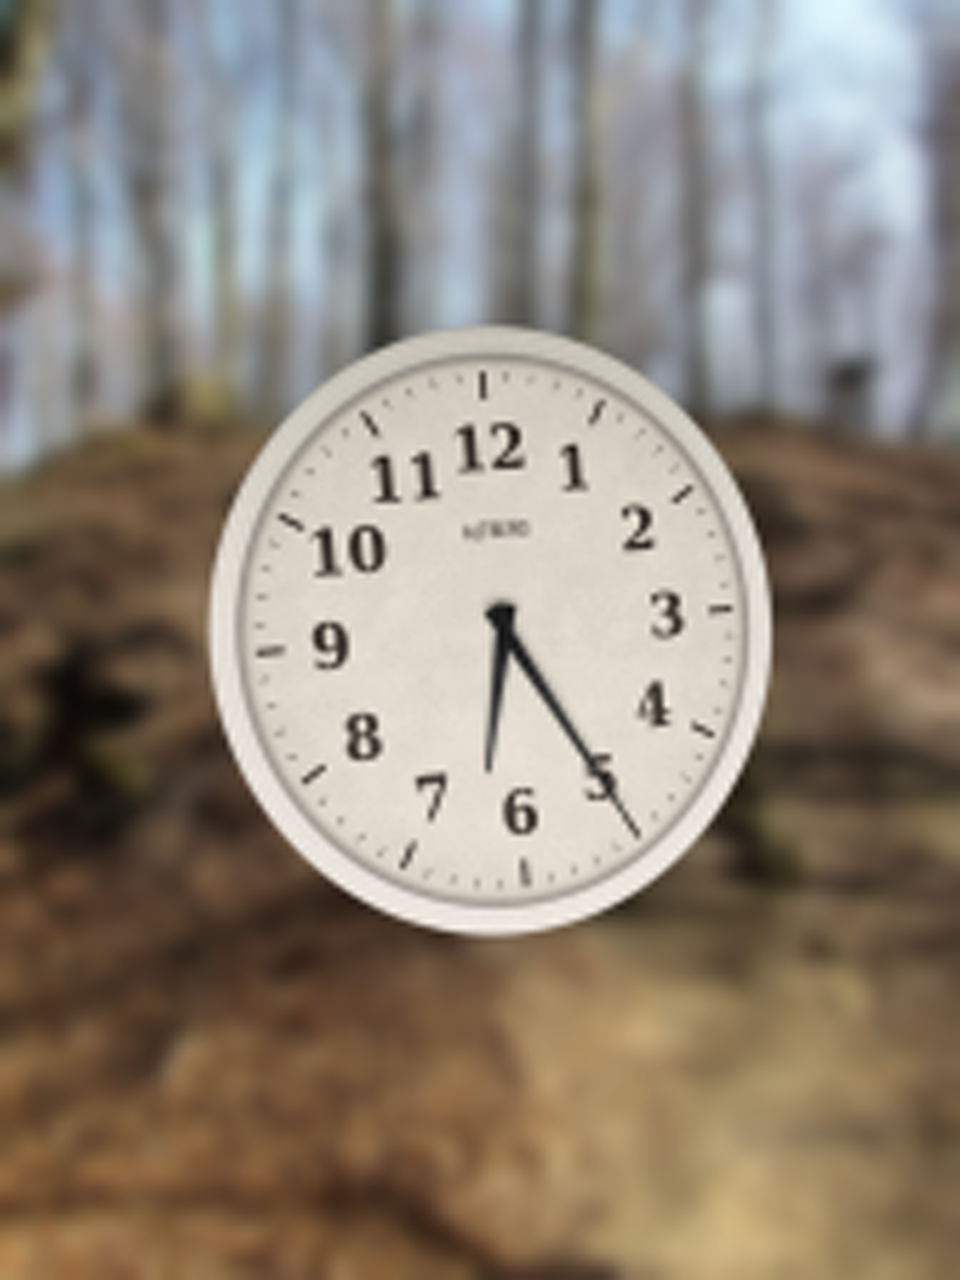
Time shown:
**6:25**
